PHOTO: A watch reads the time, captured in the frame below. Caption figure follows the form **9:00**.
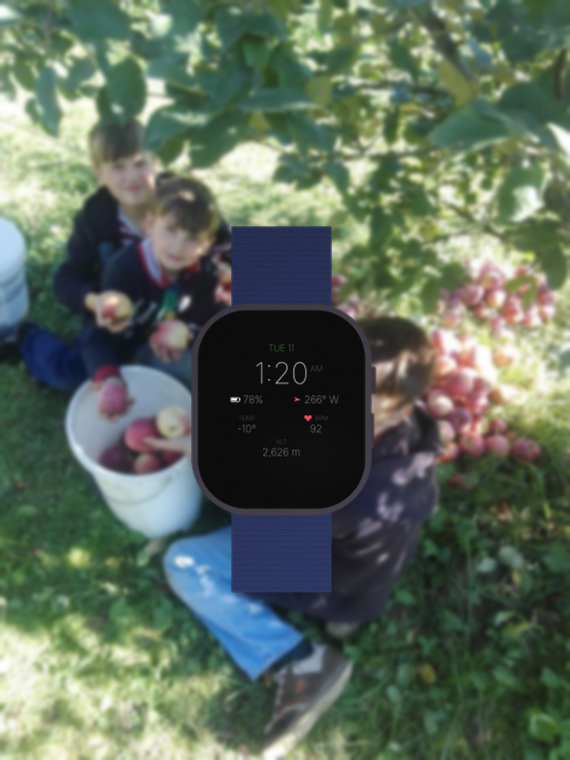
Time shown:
**1:20**
